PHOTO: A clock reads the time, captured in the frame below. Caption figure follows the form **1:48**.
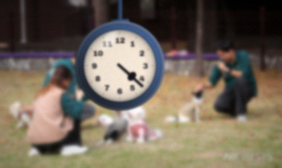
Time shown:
**4:22**
